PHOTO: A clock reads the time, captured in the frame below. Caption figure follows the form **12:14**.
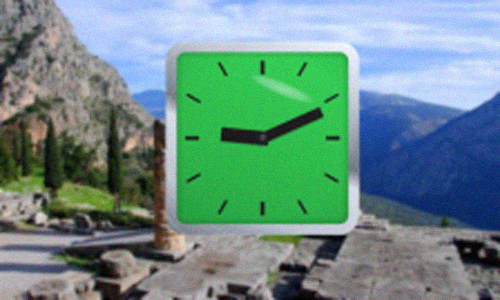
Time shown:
**9:11**
